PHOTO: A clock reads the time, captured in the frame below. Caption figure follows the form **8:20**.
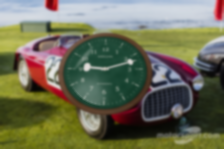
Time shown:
**9:12**
